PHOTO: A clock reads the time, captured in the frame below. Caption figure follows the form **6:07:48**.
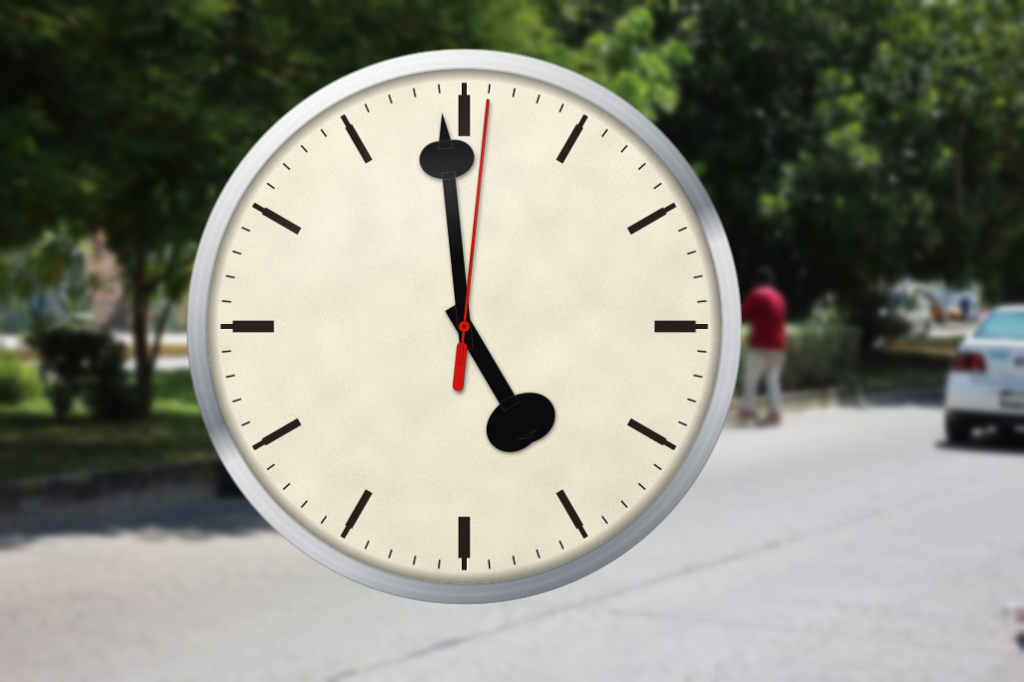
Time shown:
**4:59:01**
